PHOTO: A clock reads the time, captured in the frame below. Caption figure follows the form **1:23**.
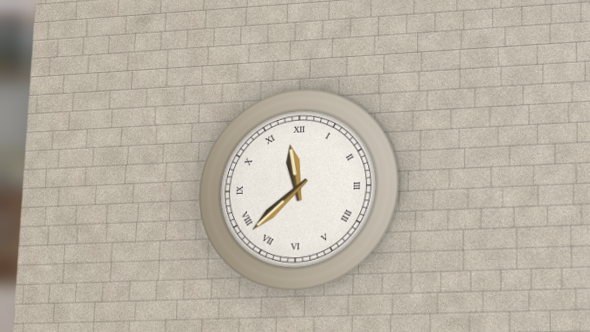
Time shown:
**11:38**
